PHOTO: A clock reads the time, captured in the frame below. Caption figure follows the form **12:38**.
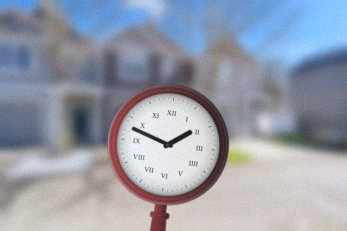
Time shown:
**1:48**
